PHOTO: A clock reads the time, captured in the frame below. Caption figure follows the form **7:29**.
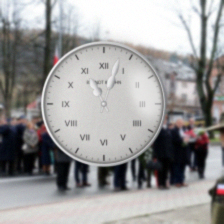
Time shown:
**11:03**
